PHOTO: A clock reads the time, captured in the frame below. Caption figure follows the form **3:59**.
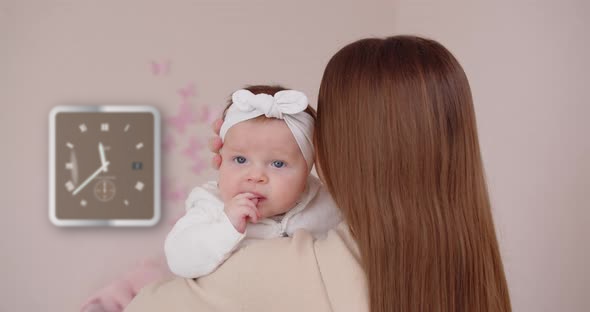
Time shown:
**11:38**
